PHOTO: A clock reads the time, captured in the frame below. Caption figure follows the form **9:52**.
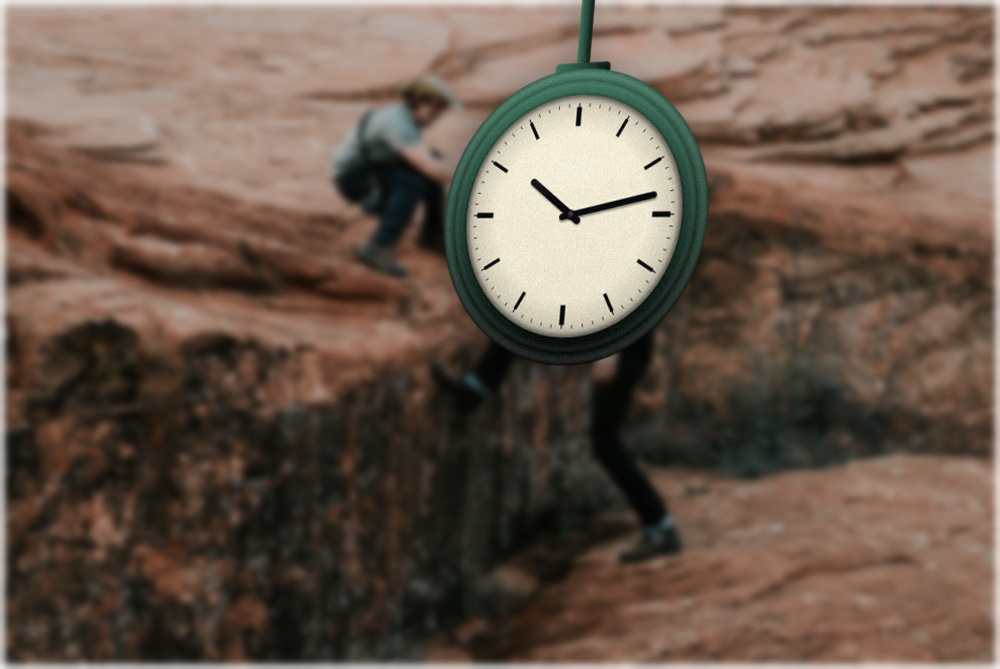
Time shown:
**10:13**
